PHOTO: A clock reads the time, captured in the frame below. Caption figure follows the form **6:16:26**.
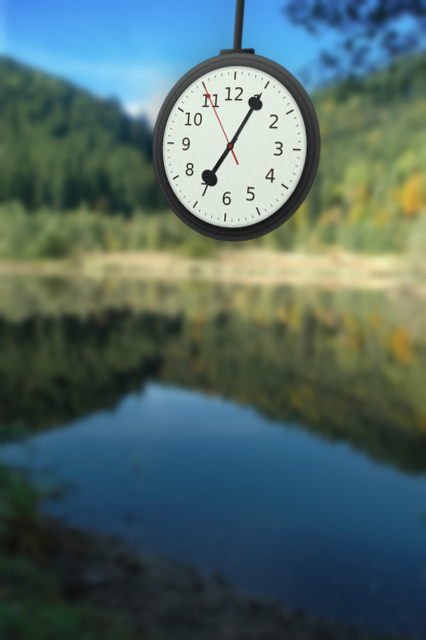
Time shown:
**7:04:55**
